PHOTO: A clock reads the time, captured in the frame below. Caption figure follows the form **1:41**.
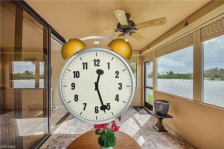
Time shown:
**12:27**
